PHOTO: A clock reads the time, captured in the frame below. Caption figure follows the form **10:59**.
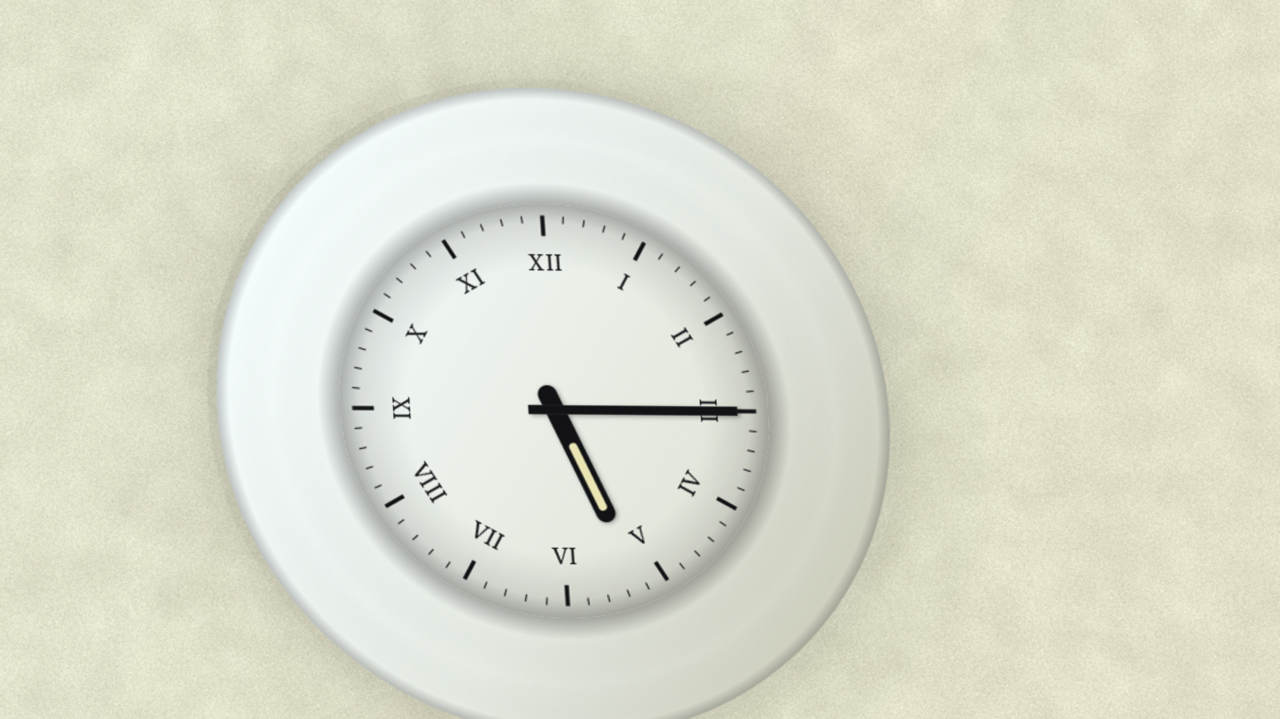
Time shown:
**5:15**
